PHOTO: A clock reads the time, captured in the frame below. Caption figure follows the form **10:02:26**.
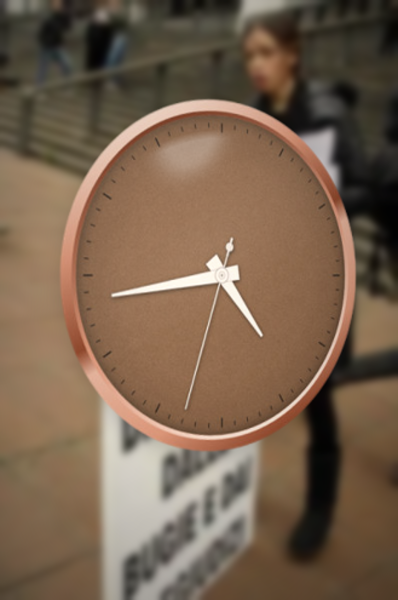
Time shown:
**4:43:33**
